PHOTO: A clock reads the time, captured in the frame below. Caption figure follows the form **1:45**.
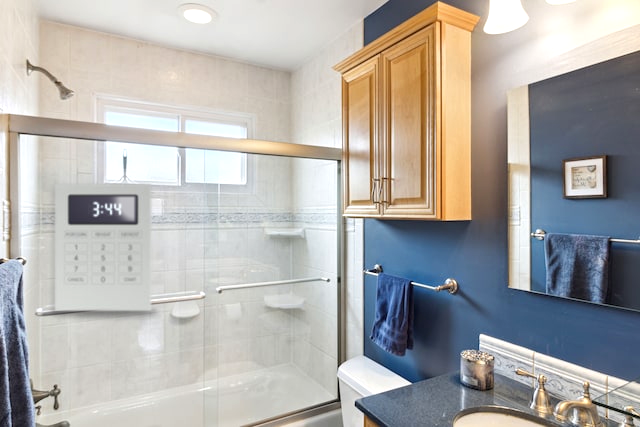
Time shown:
**3:44**
